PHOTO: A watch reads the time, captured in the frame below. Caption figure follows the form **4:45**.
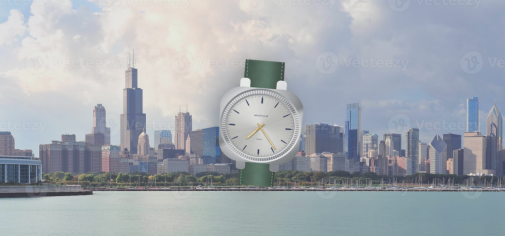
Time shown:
**7:24**
